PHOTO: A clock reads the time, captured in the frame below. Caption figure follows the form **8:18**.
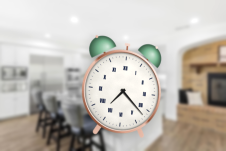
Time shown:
**7:22**
